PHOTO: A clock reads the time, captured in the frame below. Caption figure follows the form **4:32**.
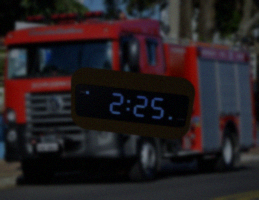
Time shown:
**2:25**
